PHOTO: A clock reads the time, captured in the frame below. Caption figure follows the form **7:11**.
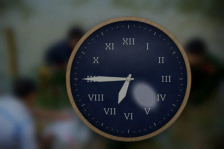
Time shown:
**6:45**
